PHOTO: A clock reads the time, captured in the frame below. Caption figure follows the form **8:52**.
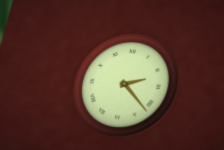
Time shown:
**2:22**
